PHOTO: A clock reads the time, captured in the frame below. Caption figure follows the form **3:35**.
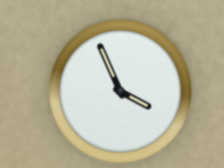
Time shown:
**3:56**
